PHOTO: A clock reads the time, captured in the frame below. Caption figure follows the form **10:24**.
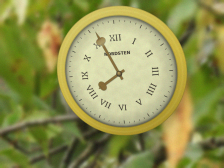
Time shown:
**7:56**
